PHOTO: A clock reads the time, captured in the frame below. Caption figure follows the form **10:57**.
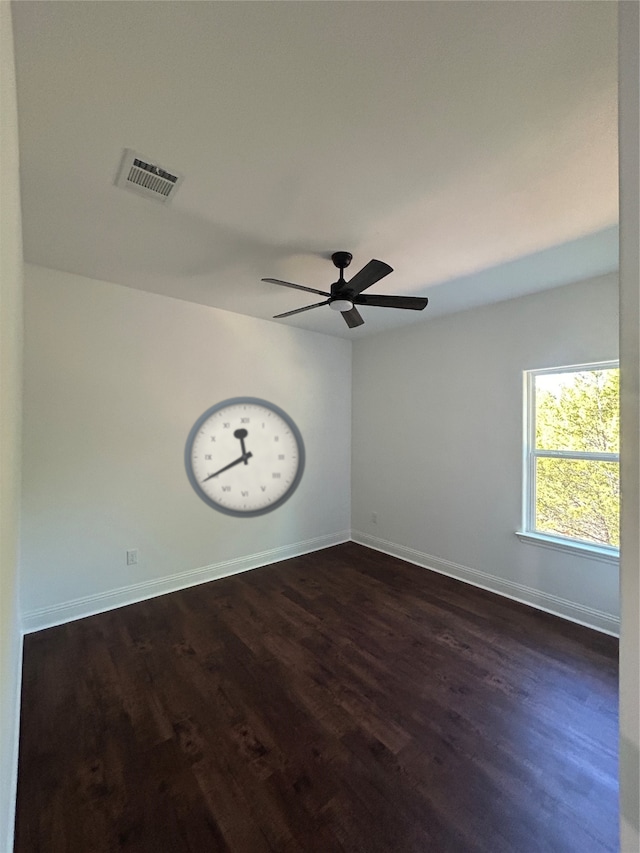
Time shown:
**11:40**
